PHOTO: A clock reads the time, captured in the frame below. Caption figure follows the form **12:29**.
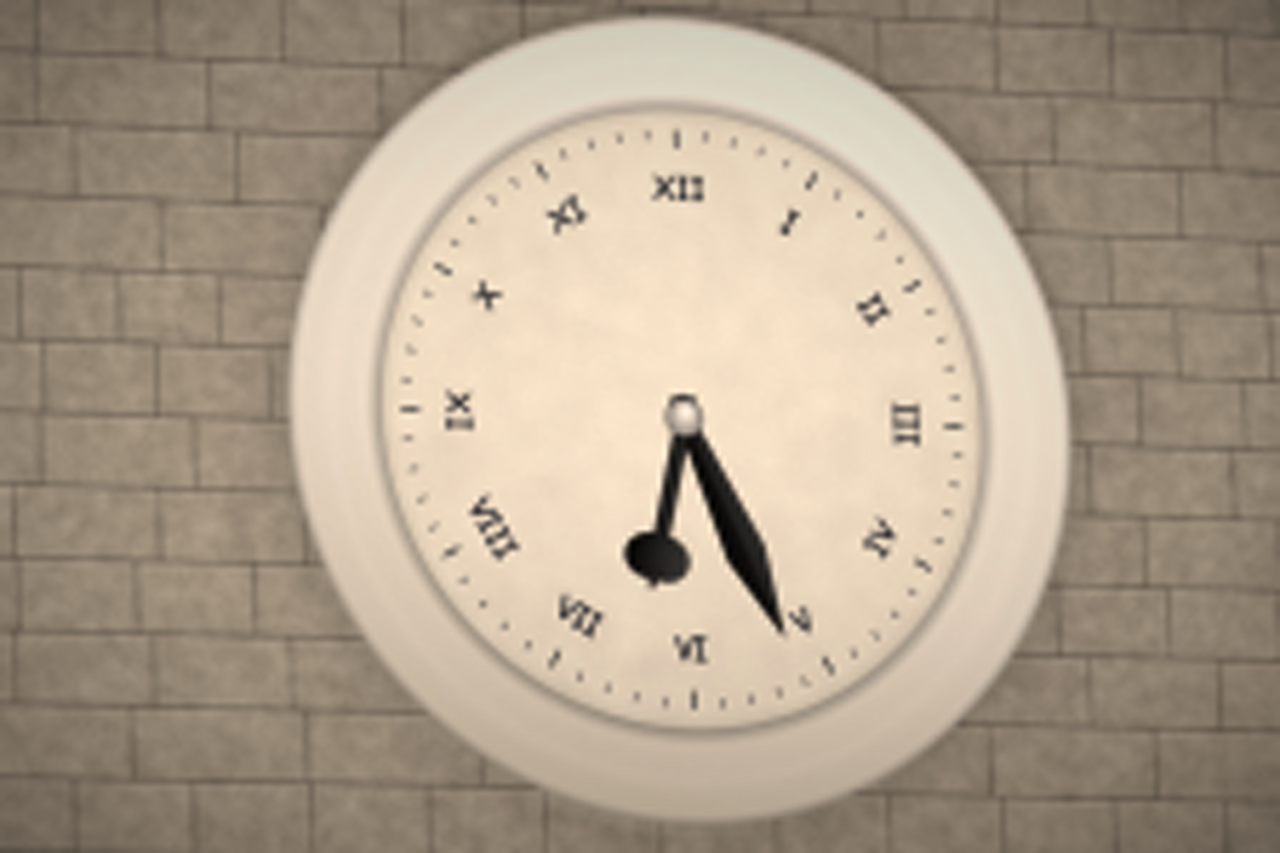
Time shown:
**6:26**
